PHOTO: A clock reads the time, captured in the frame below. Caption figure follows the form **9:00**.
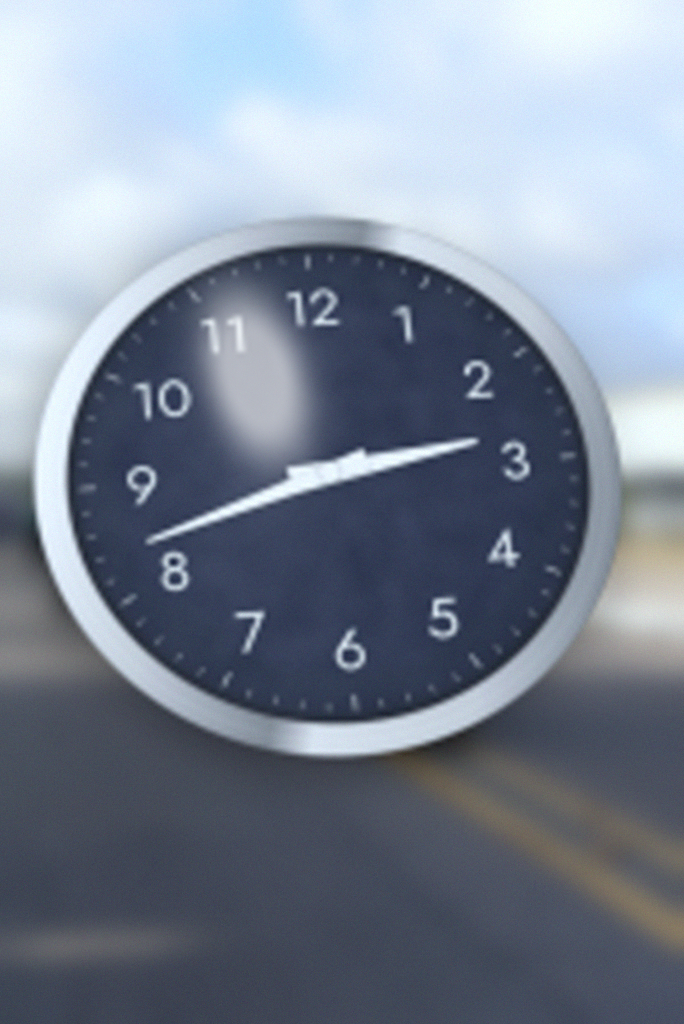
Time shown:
**2:42**
